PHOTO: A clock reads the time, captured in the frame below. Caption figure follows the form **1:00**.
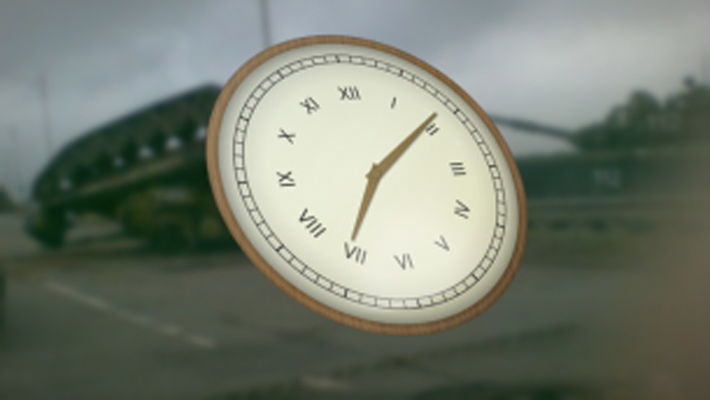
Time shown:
**7:09**
